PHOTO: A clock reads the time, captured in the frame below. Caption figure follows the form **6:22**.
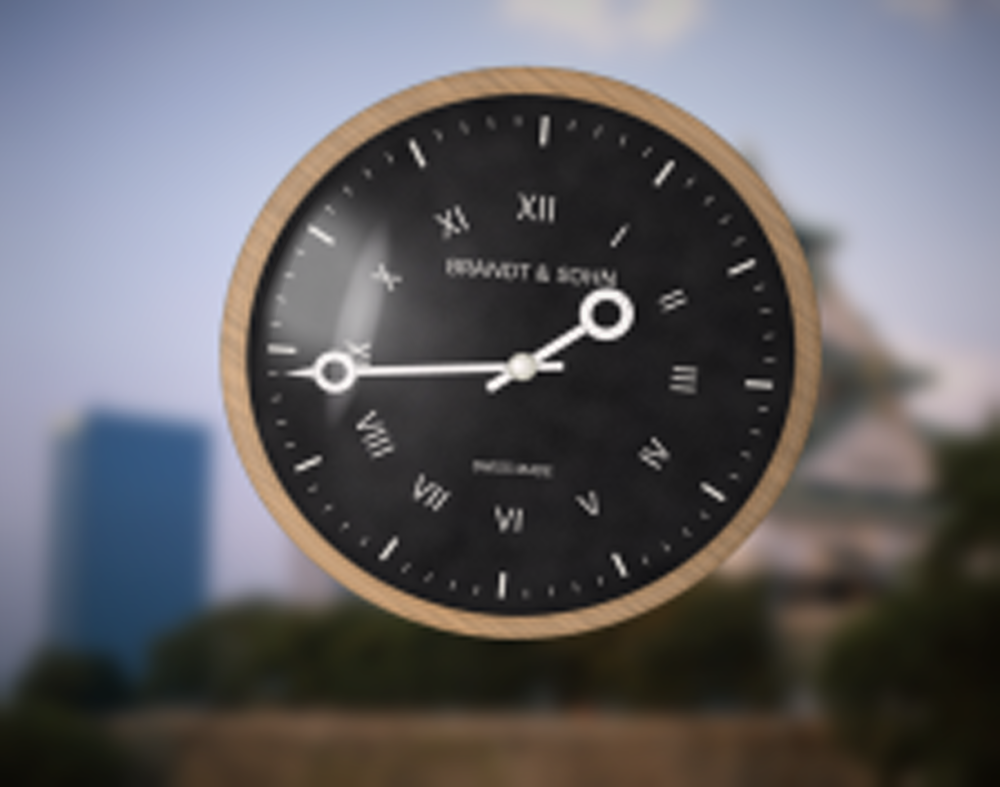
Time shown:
**1:44**
